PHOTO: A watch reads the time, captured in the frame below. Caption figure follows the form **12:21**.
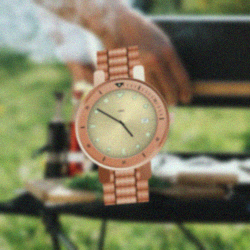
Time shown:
**4:51**
